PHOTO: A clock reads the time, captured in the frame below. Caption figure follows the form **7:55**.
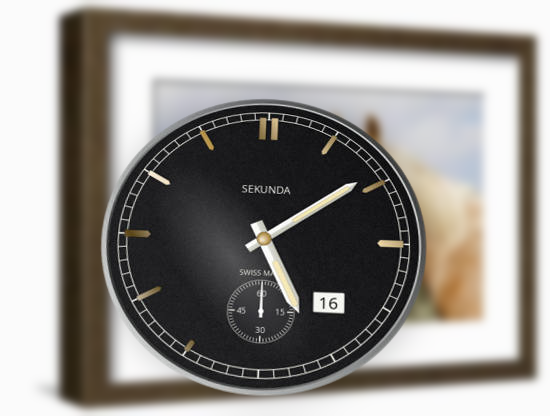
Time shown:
**5:09**
